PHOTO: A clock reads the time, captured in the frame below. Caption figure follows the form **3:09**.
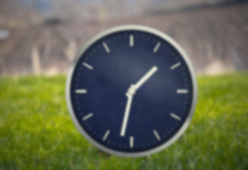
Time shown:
**1:32**
